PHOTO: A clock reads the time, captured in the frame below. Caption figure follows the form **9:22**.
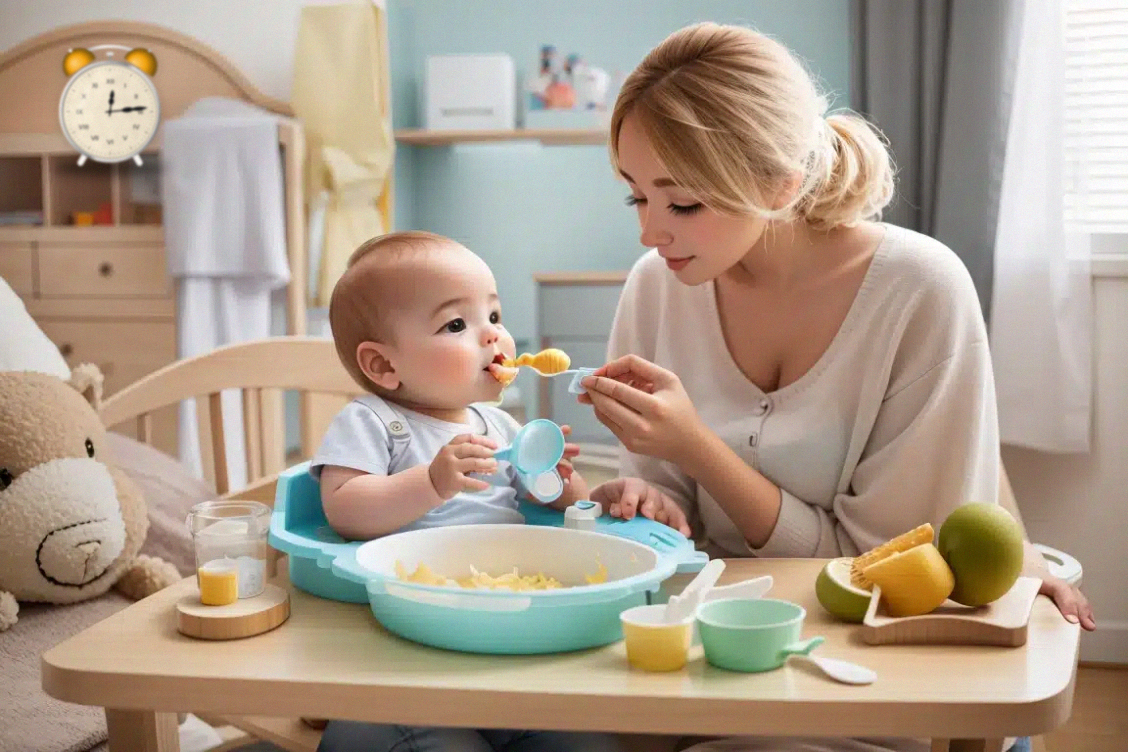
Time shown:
**12:14**
